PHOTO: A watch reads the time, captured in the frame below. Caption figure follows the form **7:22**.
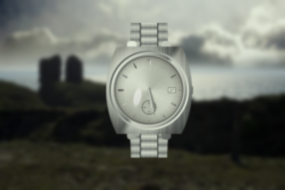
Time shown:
**5:28**
